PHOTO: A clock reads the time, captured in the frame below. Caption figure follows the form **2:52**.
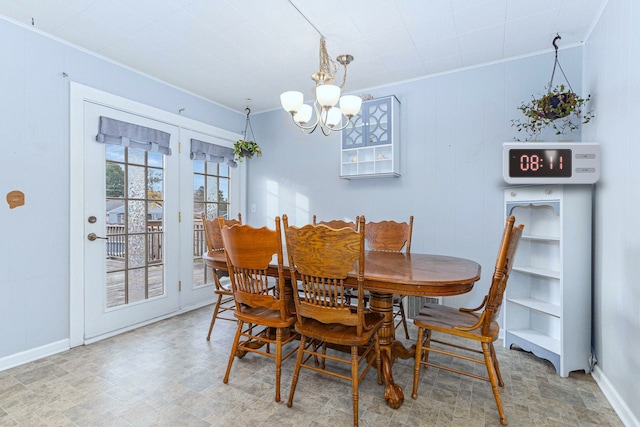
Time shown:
**8:11**
